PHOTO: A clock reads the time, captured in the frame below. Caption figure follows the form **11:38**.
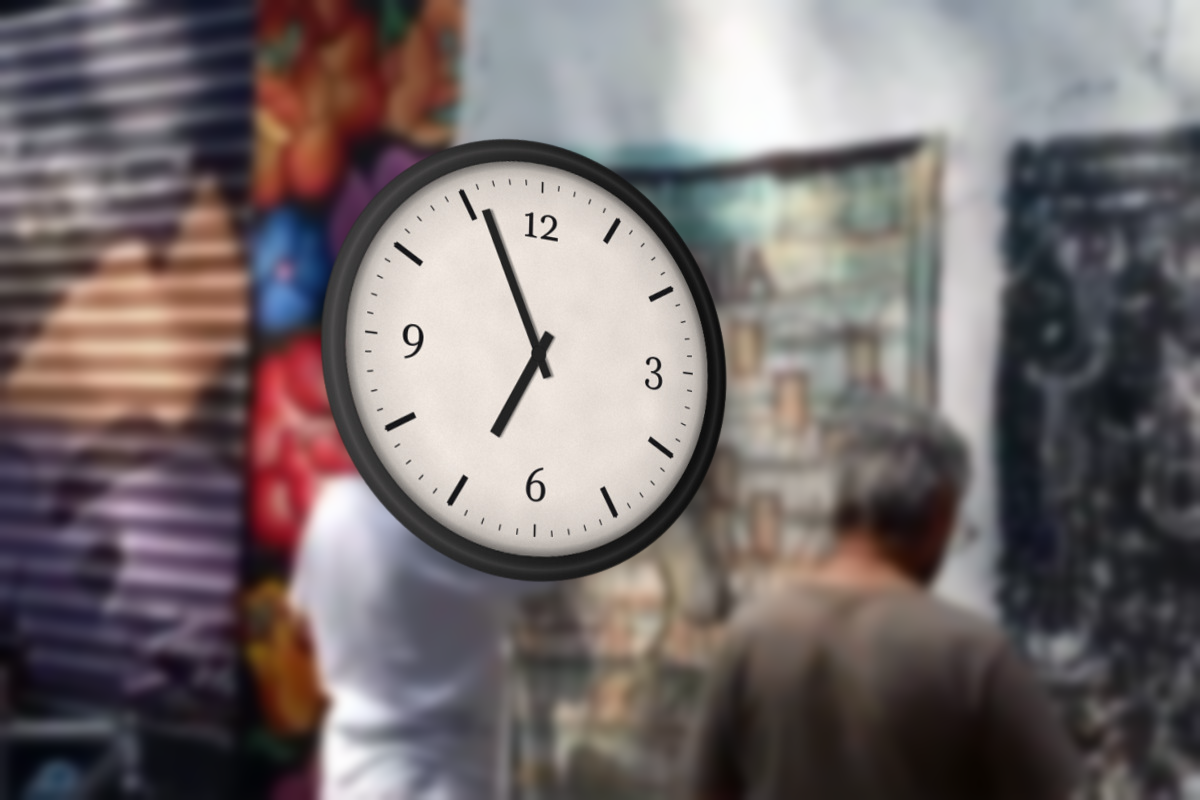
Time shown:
**6:56**
